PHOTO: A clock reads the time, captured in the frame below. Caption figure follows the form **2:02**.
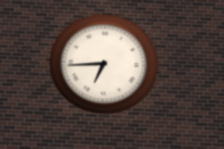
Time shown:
**6:44**
